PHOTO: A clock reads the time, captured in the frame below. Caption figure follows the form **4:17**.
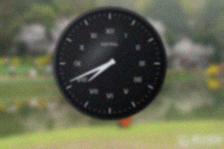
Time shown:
**7:41**
